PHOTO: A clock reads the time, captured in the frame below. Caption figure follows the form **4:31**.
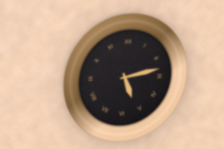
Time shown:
**5:13**
